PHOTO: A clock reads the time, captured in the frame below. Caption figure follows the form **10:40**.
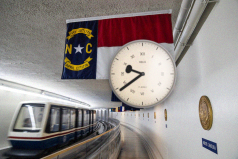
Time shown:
**9:39**
